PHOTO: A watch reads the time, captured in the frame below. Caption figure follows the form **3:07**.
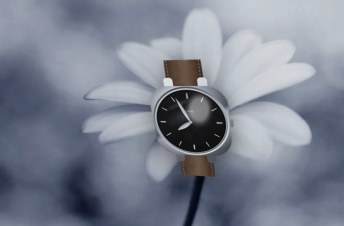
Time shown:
**7:56**
